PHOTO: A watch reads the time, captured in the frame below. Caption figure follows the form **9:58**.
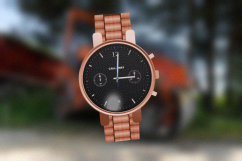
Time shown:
**3:01**
